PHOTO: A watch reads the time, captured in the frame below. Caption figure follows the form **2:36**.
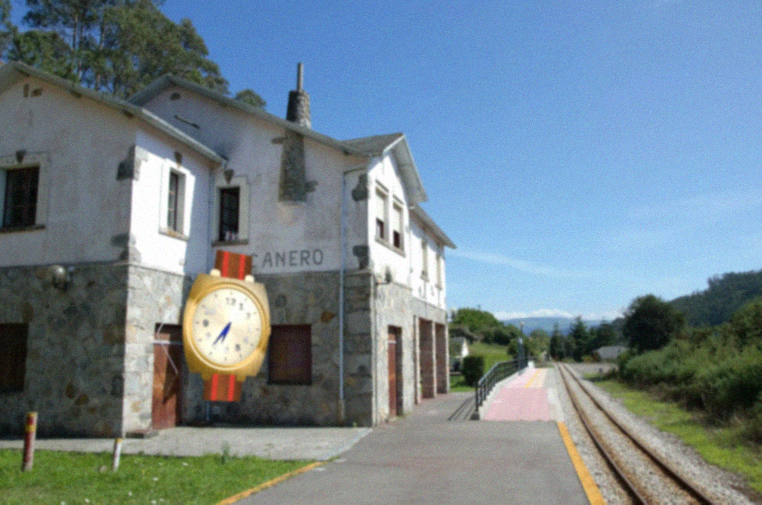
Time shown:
**6:36**
